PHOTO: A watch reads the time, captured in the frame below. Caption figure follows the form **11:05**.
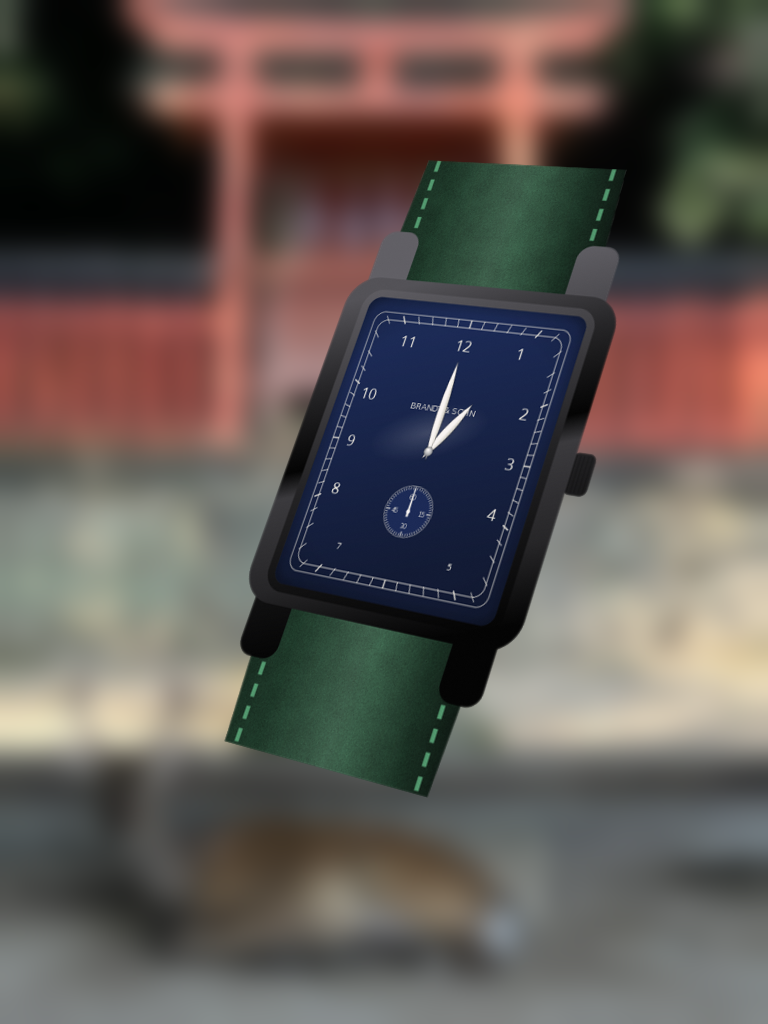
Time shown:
**1:00**
